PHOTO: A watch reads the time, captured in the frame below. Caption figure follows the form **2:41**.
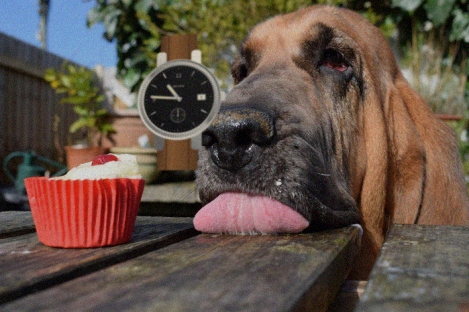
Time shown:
**10:46**
